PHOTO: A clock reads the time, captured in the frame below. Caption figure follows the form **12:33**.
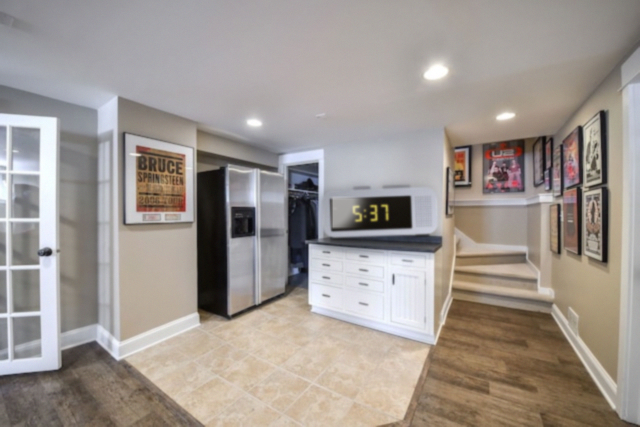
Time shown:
**5:37**
